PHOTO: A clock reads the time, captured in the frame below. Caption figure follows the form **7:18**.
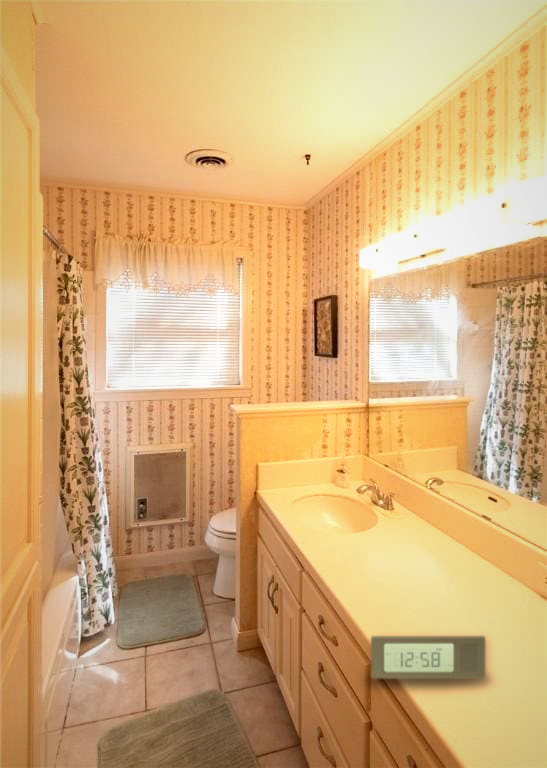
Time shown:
**12:58**
